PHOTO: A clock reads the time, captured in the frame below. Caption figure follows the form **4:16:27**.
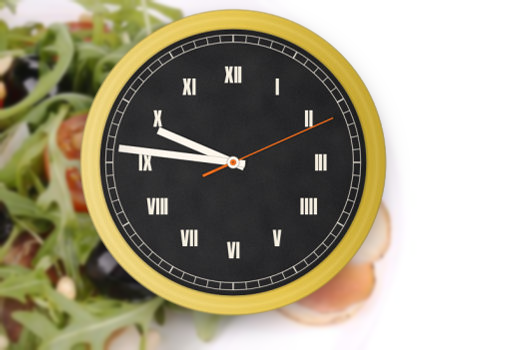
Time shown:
**9:46:11**
